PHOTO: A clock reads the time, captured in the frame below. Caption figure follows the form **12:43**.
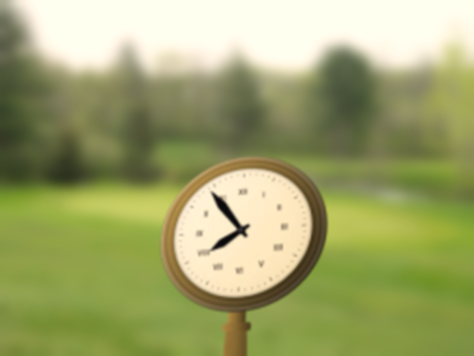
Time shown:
**7:54**
